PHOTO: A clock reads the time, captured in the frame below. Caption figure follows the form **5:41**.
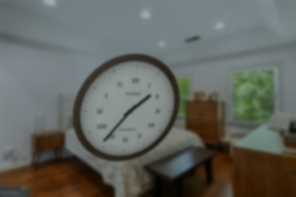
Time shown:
**1:36**
